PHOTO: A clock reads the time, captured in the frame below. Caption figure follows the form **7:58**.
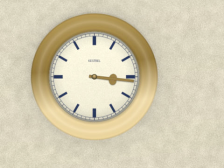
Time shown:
**3:16**
